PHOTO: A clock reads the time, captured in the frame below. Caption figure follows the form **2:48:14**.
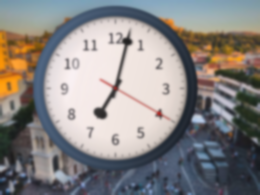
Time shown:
**7:02:20**
